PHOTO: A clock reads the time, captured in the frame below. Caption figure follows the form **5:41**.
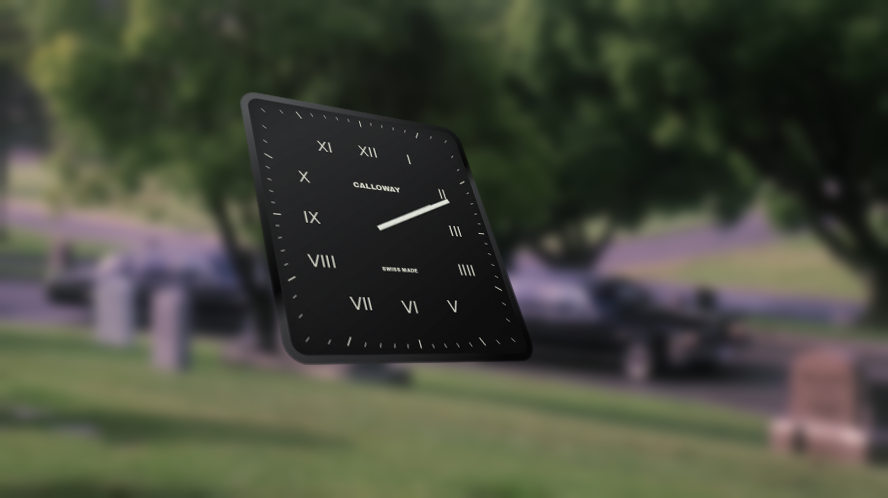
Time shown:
**2:11**
